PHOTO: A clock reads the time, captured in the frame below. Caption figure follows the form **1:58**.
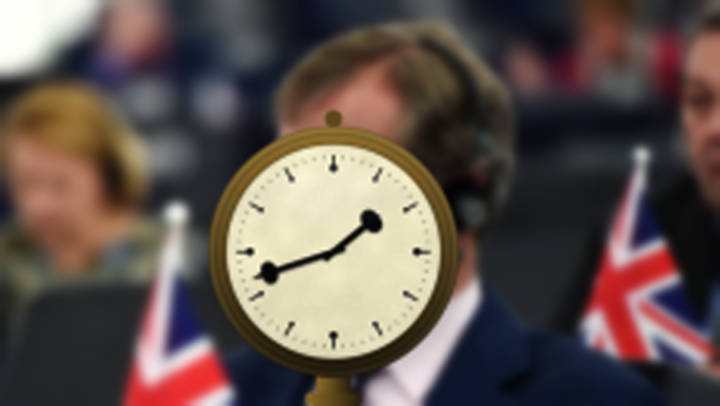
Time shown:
**1:42**
